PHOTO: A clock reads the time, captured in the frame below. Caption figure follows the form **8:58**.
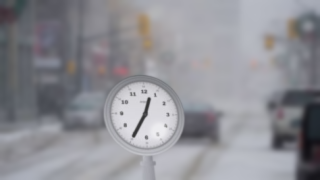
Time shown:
**12:35**
